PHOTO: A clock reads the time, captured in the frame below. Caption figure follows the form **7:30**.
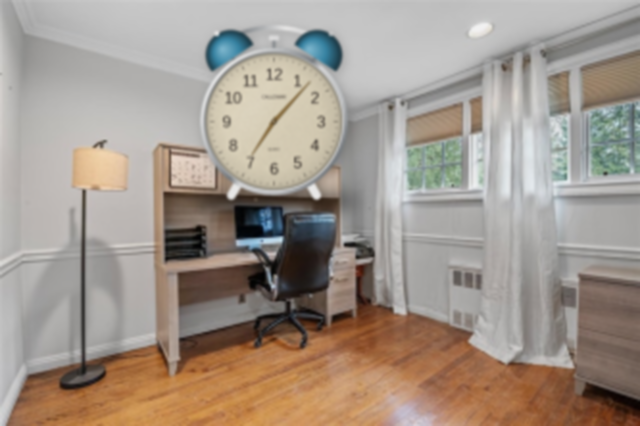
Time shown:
**7:07**
